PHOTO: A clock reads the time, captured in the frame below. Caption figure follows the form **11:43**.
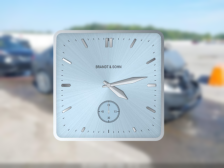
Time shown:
**4:13**
